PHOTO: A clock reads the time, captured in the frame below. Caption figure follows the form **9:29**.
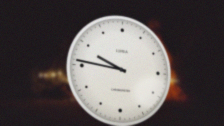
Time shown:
**9:46**
